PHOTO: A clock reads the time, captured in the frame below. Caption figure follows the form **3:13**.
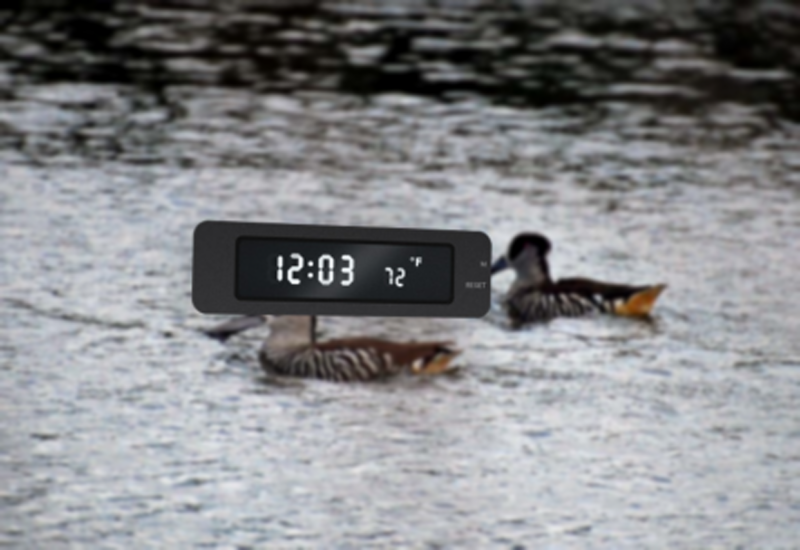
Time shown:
**12:03**
